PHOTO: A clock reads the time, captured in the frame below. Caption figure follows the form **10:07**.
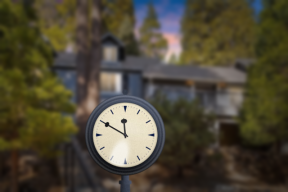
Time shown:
**11:50**
